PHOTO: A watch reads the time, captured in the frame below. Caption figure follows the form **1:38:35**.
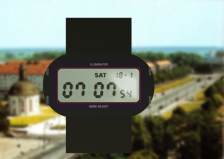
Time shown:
**7:07:54**
